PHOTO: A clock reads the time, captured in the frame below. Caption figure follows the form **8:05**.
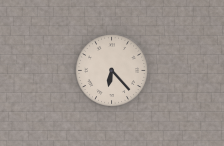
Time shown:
**6:23**
